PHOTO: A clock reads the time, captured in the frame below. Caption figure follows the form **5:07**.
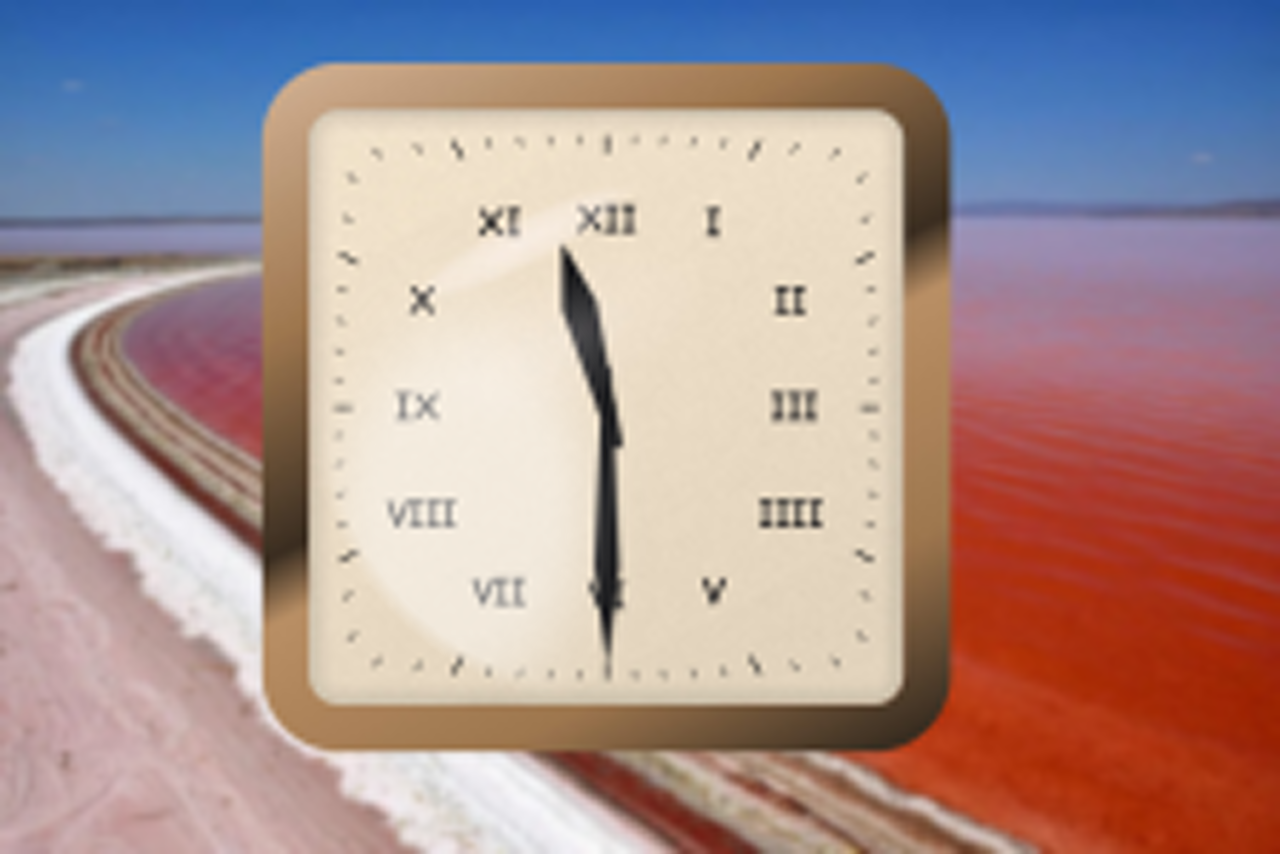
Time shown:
**11:30**
